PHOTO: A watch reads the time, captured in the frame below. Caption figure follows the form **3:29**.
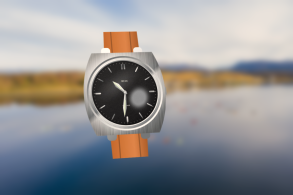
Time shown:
**10:31**
